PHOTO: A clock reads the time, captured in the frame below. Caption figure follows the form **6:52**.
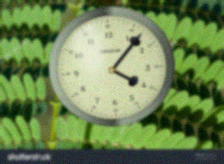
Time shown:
**4:07**
